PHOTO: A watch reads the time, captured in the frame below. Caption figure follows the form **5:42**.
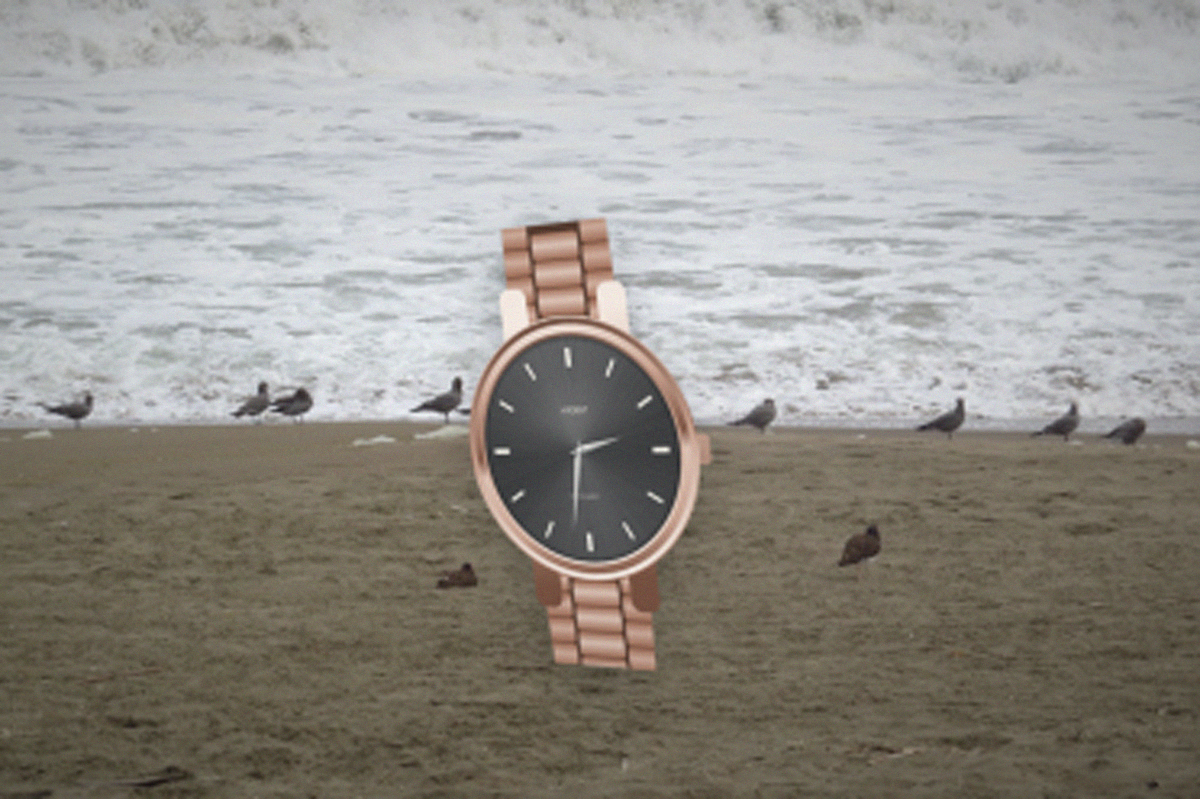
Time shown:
**2:32**
